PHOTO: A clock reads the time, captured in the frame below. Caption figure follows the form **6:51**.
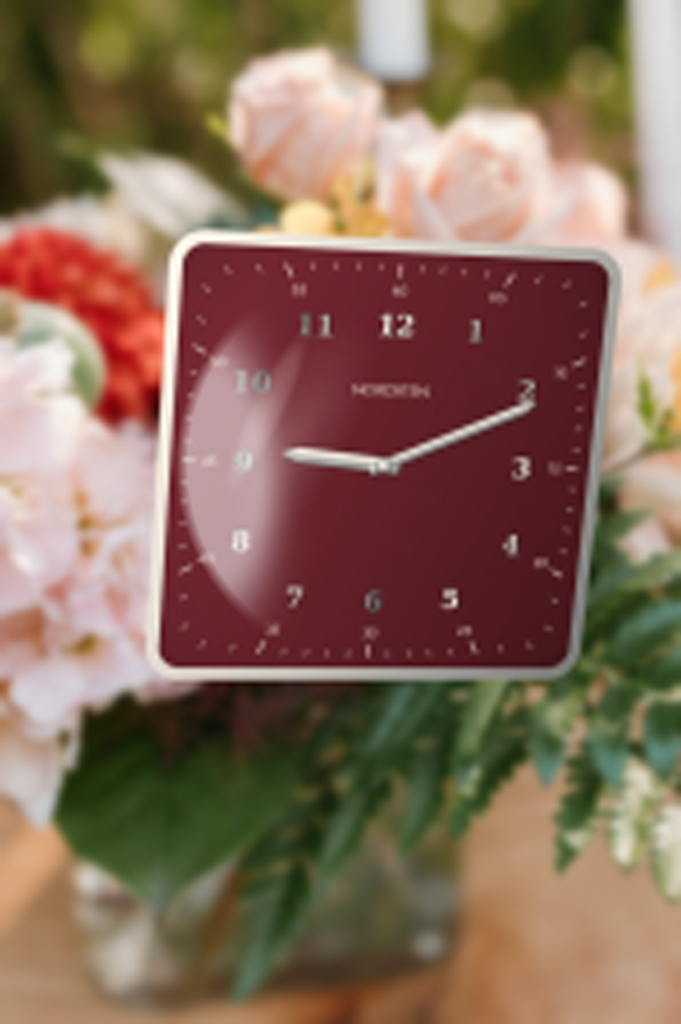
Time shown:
**9:11**
